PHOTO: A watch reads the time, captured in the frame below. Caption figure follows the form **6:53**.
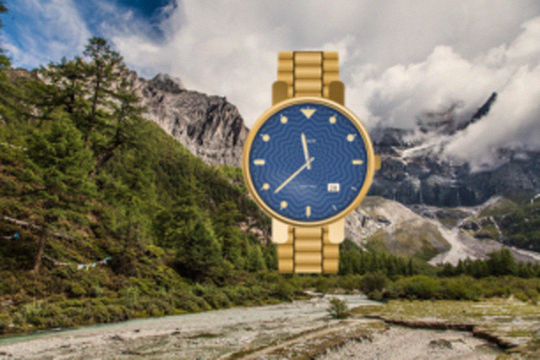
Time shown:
**11:38**
